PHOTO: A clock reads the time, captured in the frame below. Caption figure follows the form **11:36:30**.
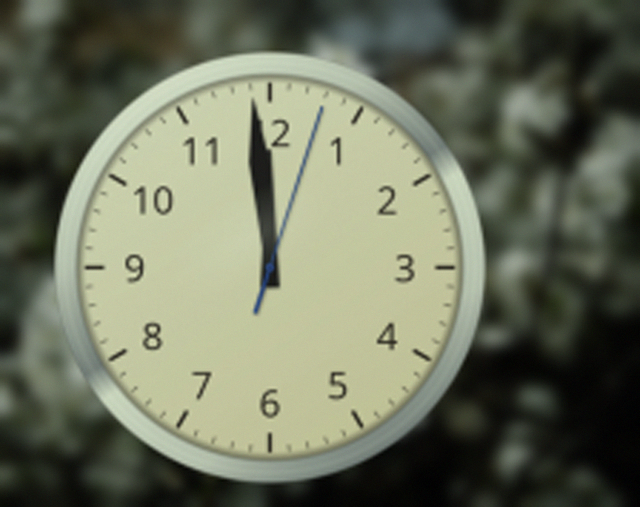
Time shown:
**11:59:03**
